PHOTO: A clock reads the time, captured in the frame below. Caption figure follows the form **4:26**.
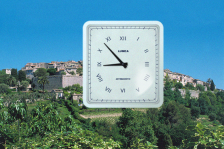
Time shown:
**8:53**
